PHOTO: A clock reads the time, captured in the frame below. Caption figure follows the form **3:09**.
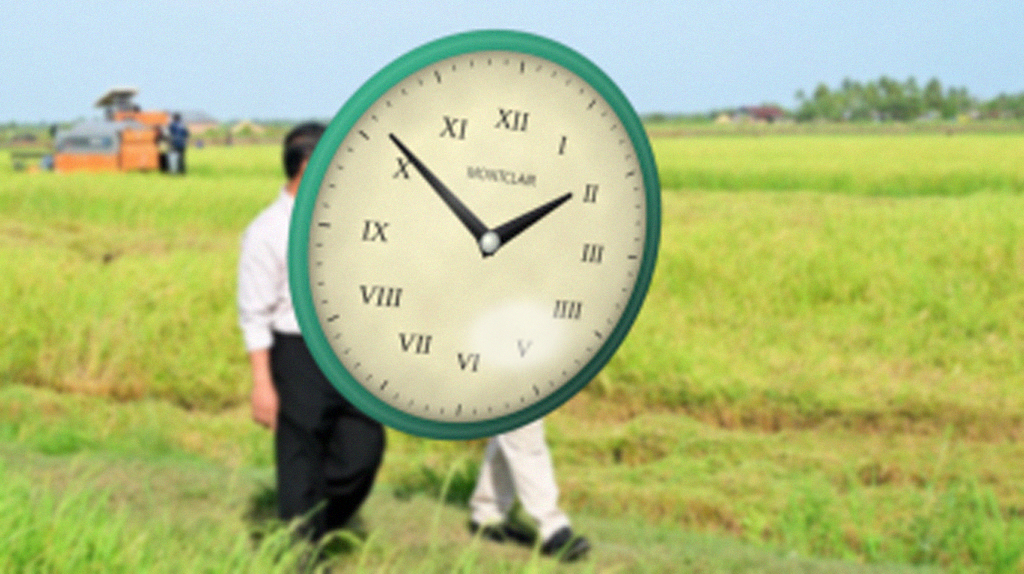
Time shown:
**1:51**
